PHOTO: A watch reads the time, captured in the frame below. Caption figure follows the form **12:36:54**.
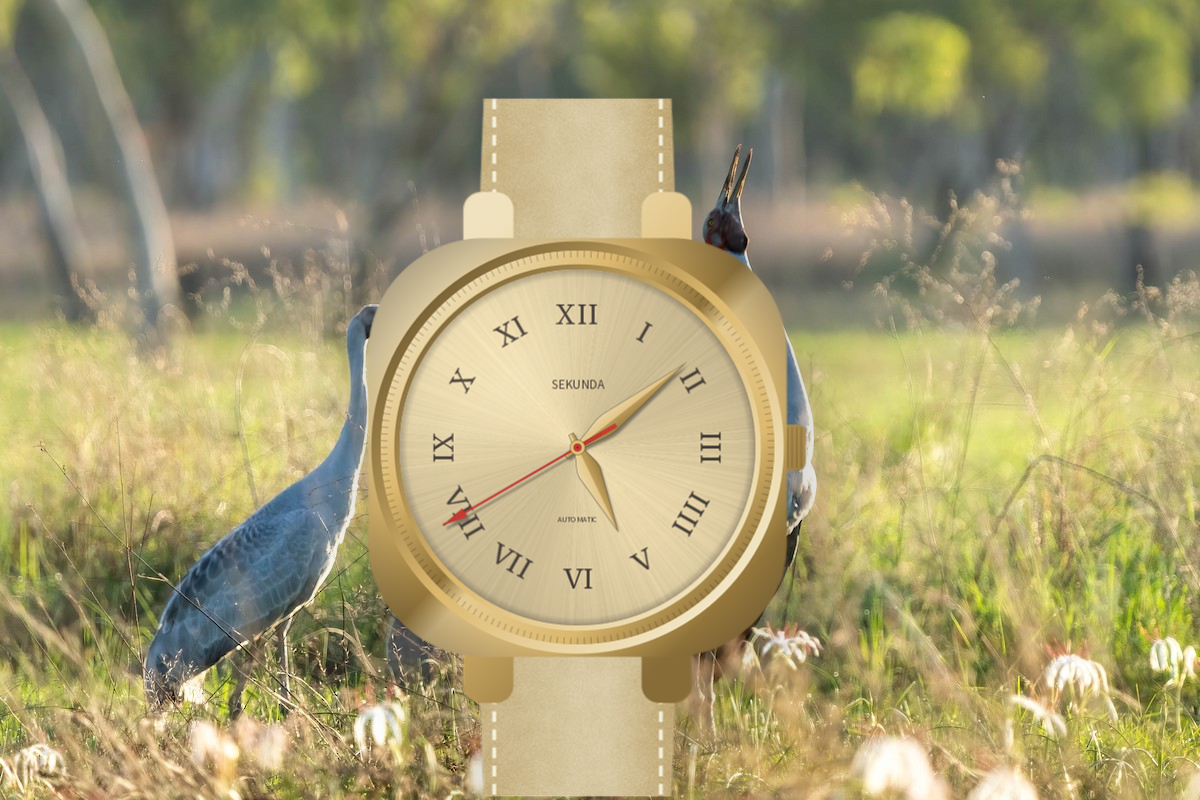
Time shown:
**5:08:40**
